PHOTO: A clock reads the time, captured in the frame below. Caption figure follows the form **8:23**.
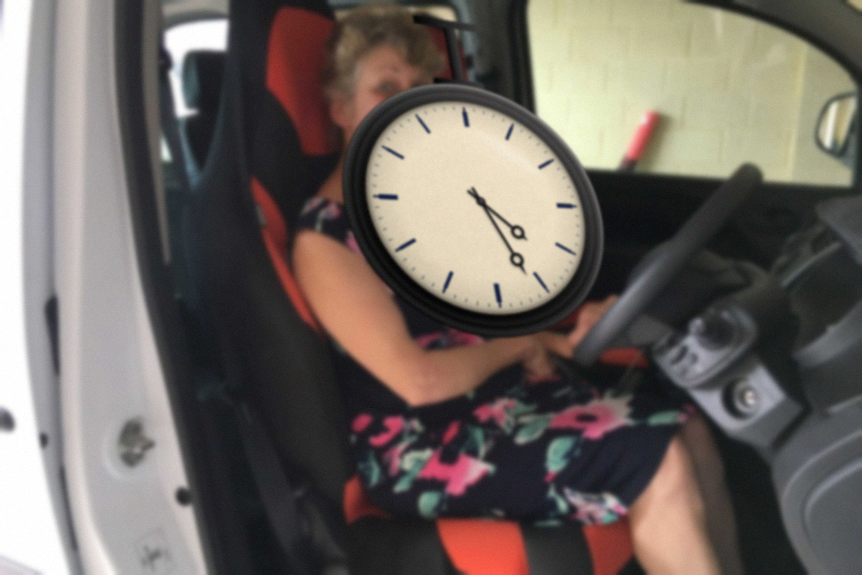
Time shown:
**4:26**
